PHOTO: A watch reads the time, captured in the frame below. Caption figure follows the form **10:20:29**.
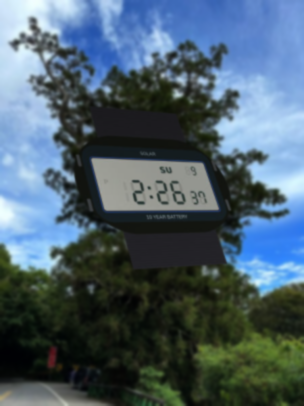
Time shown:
**2:26:37**
